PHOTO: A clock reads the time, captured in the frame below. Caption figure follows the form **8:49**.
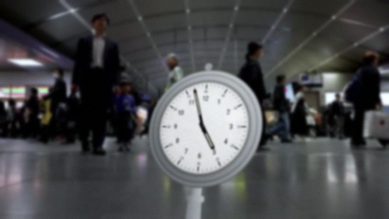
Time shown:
**4:57**
